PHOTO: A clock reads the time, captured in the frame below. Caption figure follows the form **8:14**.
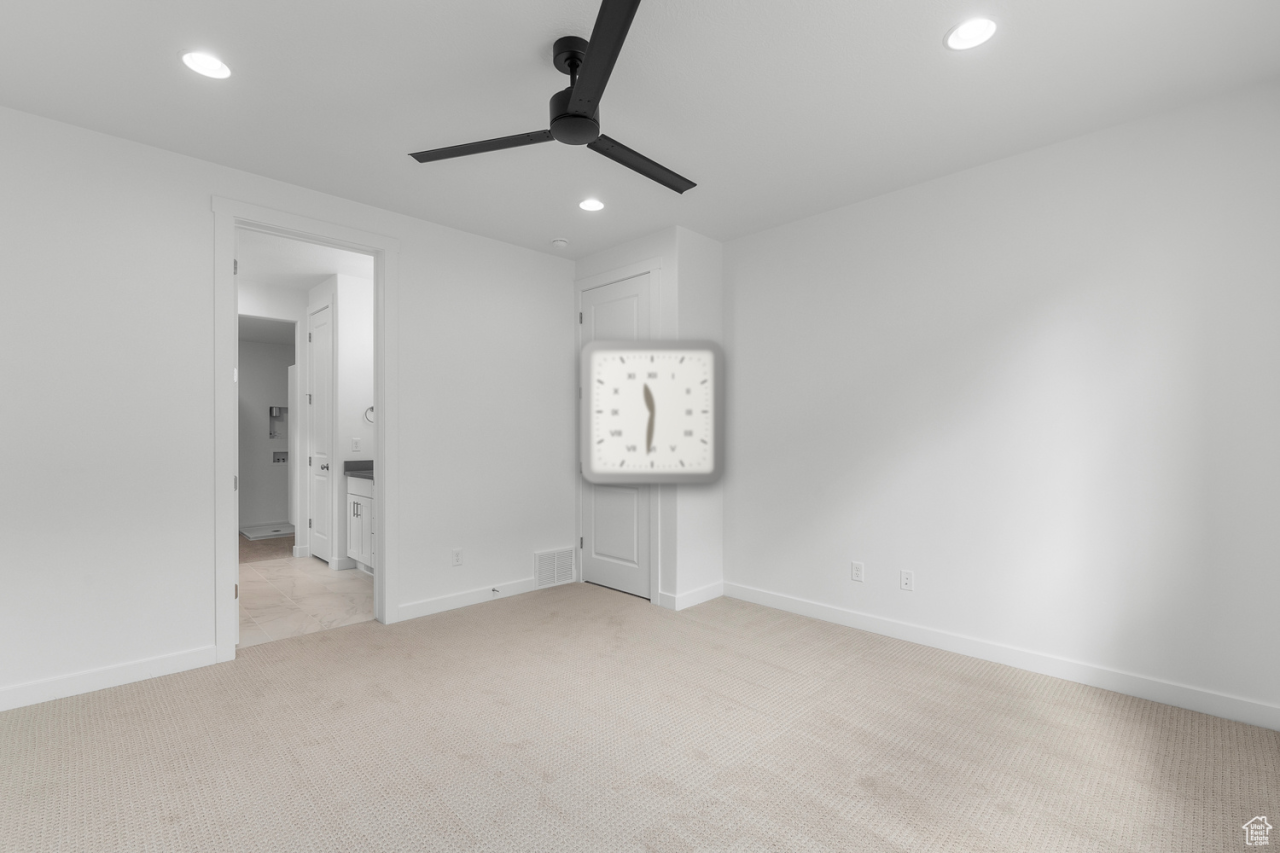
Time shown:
**11:31**
